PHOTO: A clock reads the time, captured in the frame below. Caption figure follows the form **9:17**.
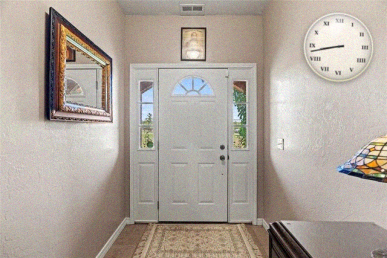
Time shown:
**8:43**
